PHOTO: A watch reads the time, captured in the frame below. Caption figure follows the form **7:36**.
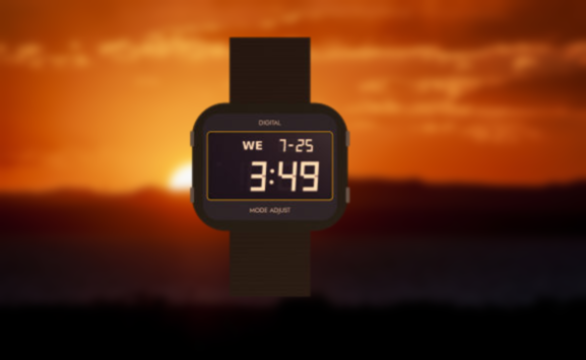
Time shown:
**3:49**
